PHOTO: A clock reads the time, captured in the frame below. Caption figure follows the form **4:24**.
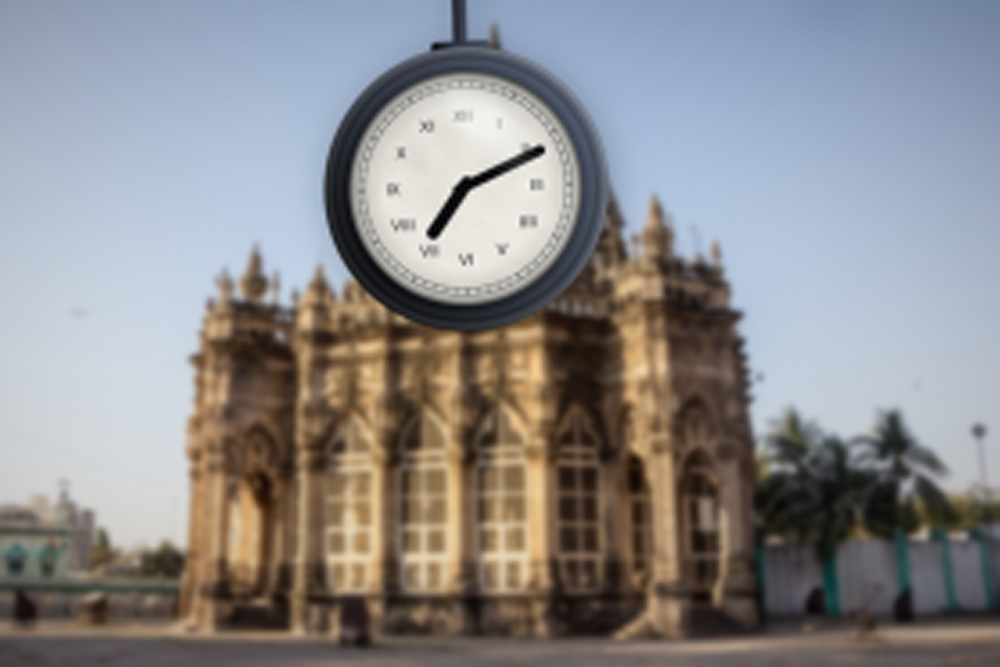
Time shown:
**7:11**
